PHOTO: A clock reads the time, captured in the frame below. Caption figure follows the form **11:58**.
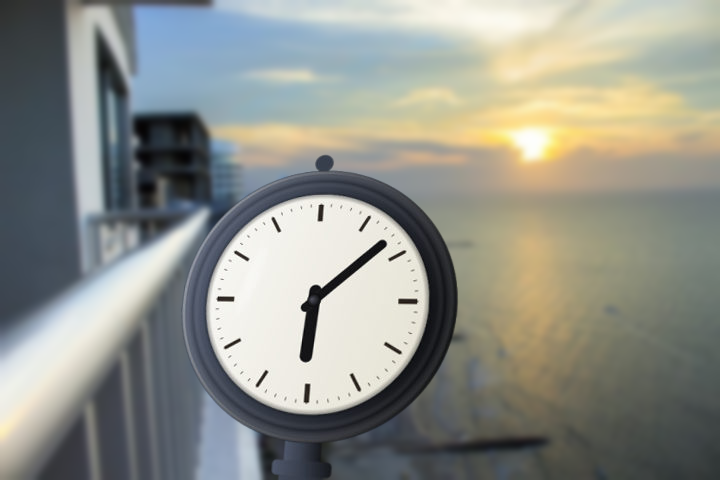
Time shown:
**6:08**
